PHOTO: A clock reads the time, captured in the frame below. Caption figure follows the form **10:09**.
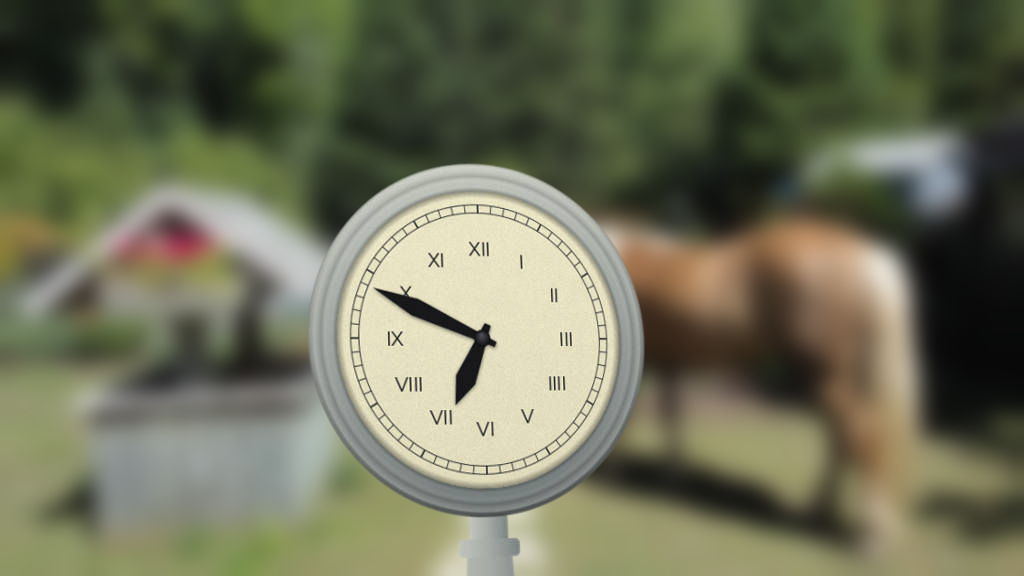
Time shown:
**6:49**
